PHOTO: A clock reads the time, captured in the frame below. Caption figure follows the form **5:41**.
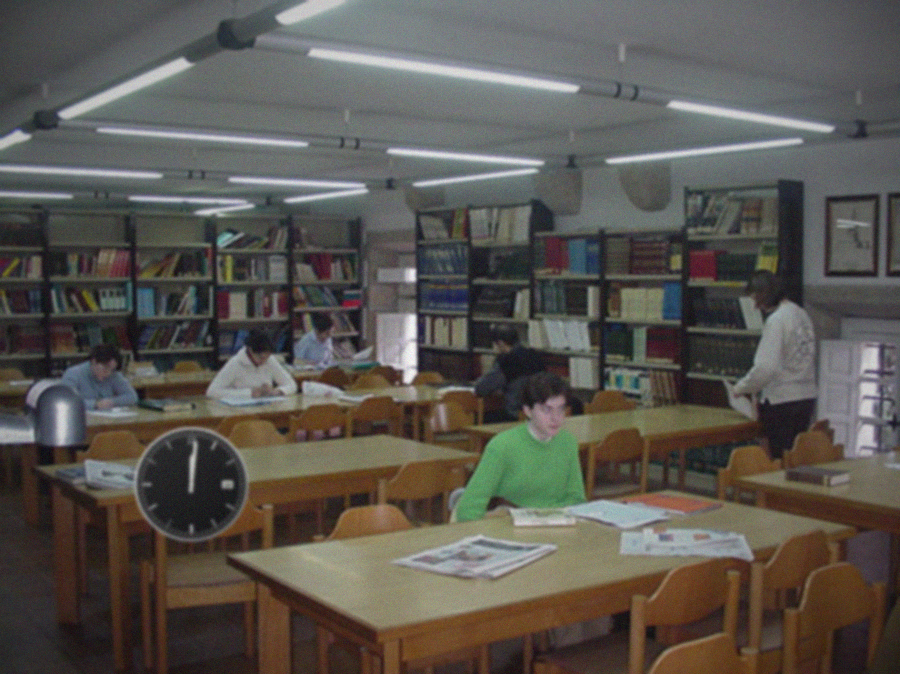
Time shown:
**12:01**
